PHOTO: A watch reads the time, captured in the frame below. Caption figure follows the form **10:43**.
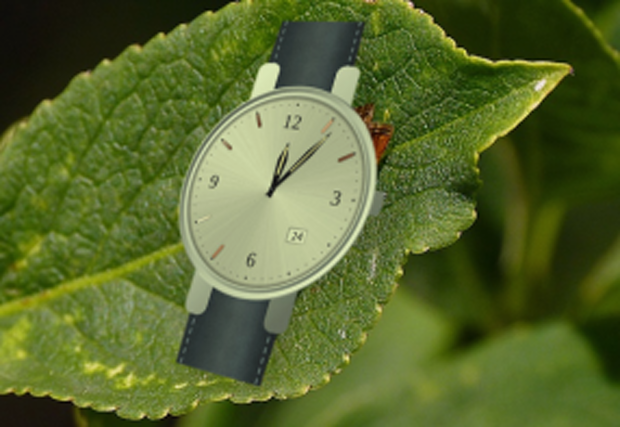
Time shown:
**12:06**
